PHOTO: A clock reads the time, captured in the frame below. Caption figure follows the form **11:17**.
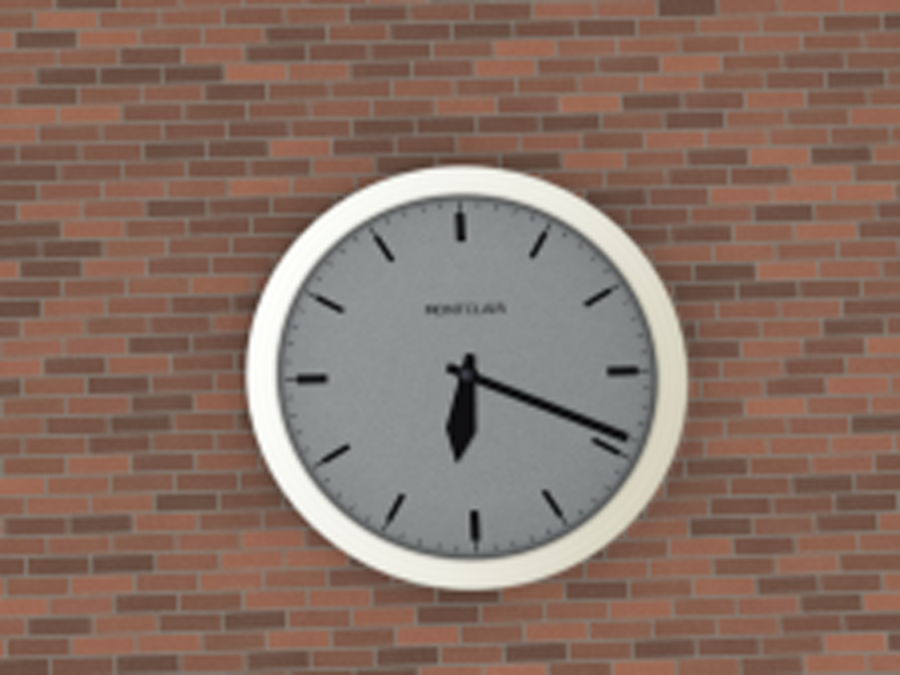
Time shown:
**6:19**
